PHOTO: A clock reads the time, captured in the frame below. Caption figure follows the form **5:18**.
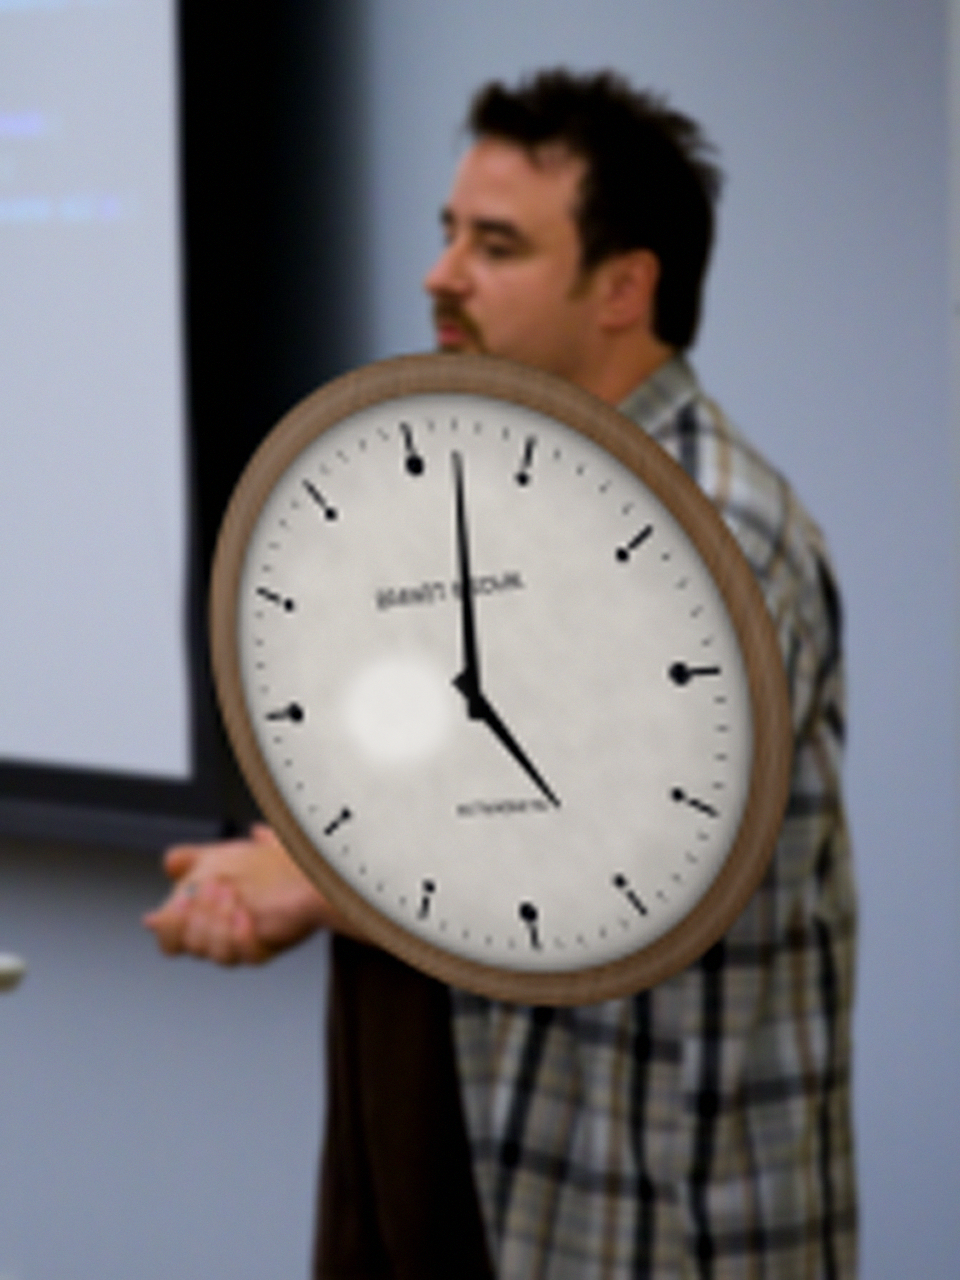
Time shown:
**5:02**
